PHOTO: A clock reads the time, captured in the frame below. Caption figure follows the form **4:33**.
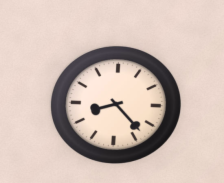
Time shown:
**8:23**
